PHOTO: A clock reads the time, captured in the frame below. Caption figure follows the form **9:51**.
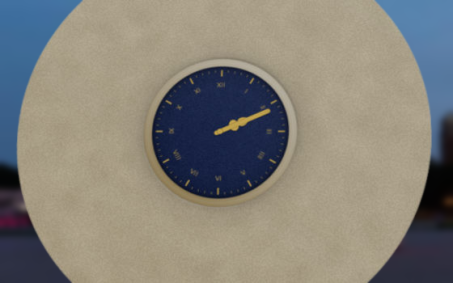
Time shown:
**2:11**
